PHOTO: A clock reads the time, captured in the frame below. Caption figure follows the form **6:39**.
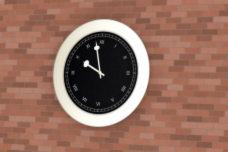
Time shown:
**9:58**
